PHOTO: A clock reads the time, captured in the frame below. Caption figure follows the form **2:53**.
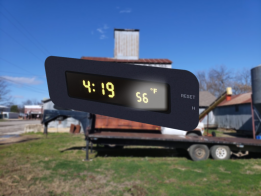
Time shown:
**4:19**
